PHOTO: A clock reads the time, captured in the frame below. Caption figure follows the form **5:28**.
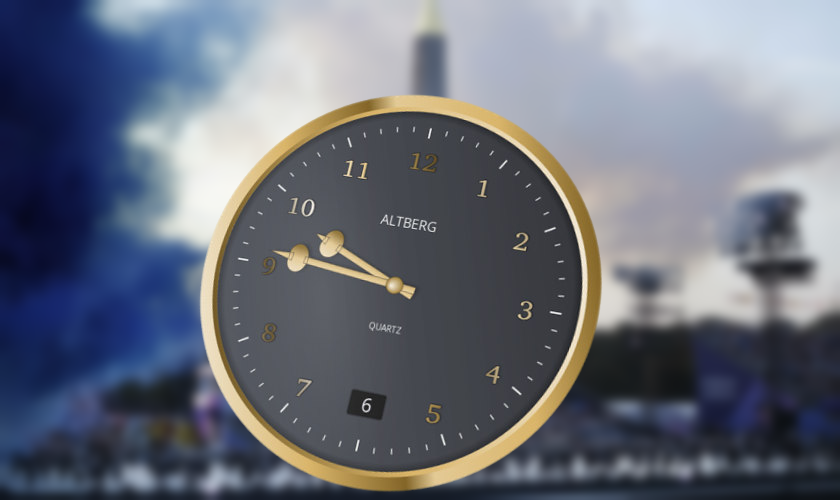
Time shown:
**9:46**
